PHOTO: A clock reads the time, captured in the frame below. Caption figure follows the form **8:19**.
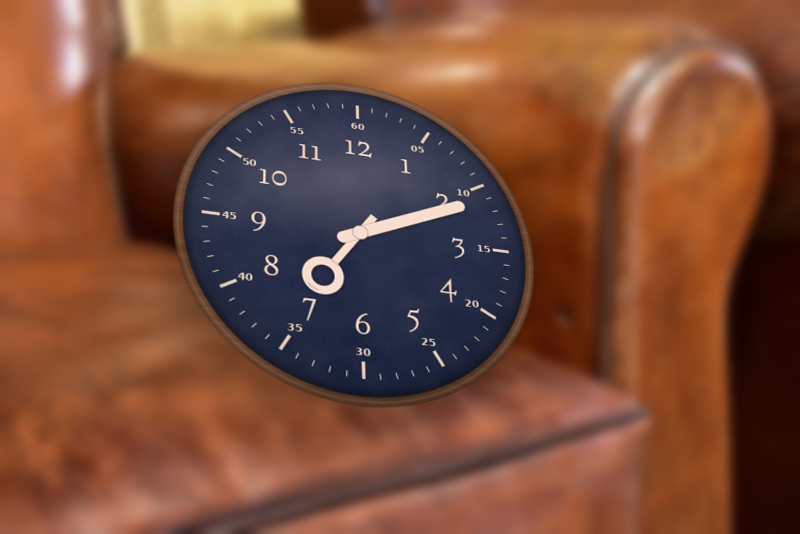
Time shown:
**7:11**
